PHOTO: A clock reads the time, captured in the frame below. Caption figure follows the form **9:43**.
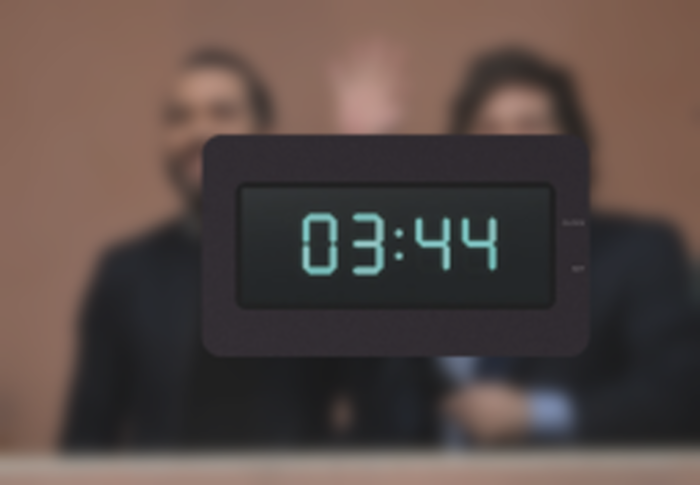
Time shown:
**3:44**
